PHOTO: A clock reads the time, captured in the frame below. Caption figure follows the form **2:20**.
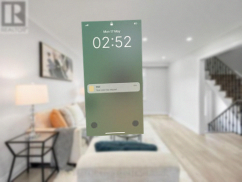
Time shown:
**2:52**
